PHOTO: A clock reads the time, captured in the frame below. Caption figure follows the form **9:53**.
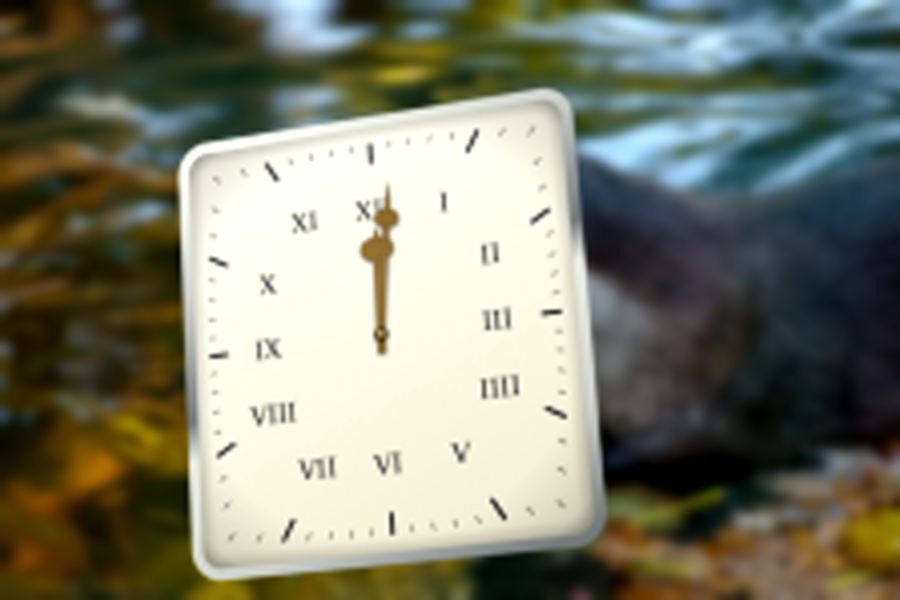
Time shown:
**12:01**
